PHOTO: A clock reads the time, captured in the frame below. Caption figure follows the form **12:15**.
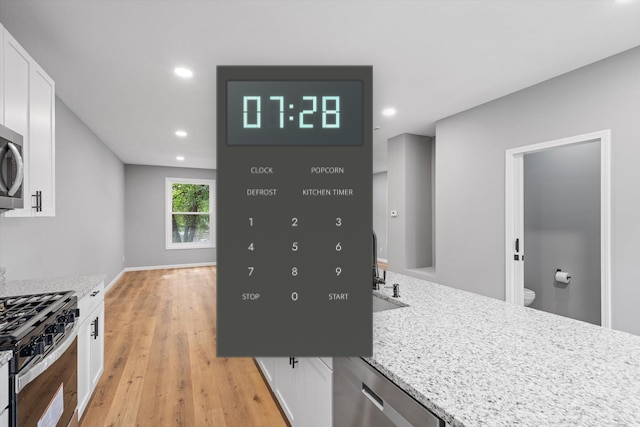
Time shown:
**7:28**
